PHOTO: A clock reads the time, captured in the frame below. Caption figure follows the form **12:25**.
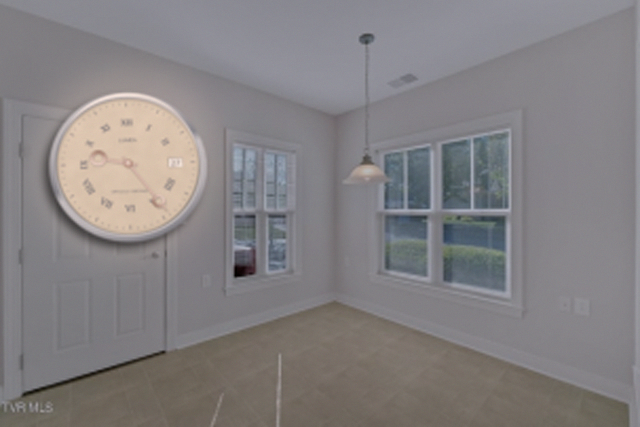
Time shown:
**9:24**
